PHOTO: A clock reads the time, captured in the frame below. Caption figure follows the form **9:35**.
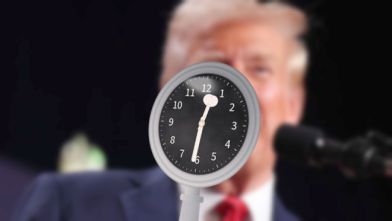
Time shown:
**12:31**
